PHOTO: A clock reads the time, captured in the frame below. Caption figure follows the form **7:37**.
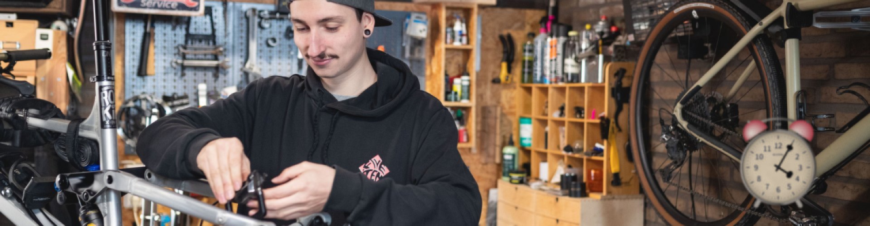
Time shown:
**4:05**
